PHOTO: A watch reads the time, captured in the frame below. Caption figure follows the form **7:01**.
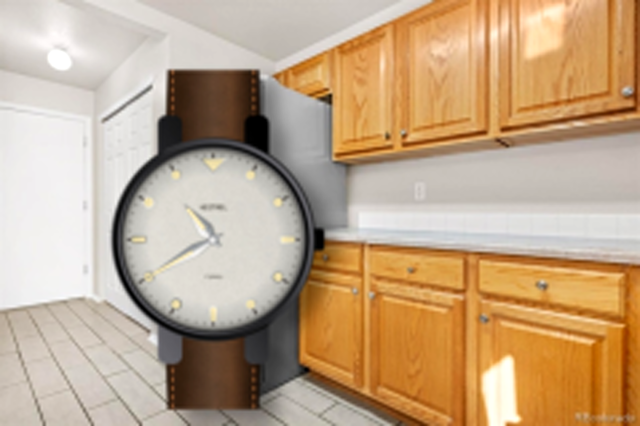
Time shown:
**10:40**
